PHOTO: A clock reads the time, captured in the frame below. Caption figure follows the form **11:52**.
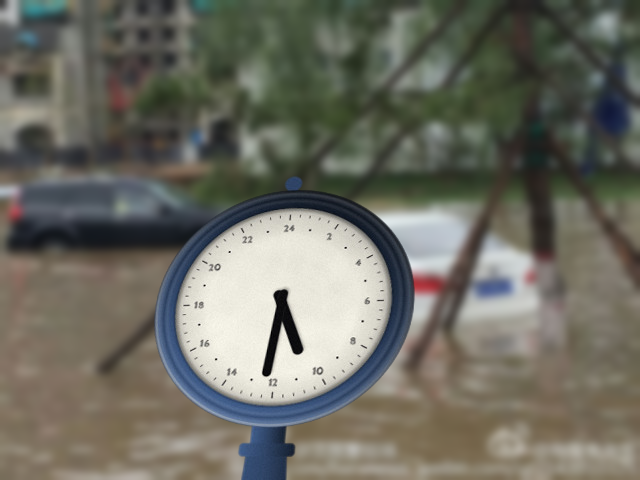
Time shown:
**10:31**
